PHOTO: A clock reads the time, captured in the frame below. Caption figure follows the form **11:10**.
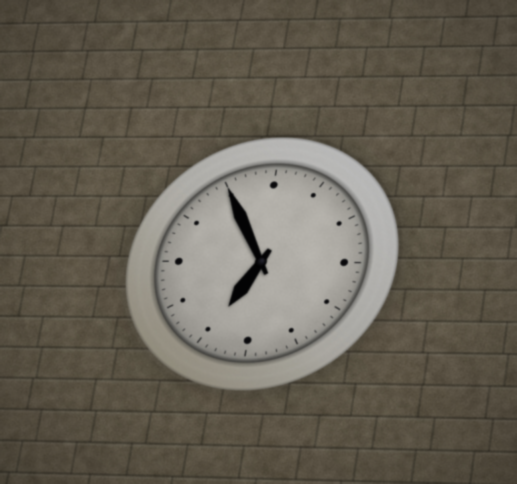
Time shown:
**6:55**
